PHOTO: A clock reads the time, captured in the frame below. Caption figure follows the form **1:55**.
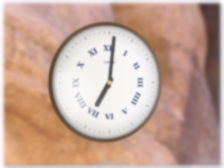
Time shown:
**7:01**
